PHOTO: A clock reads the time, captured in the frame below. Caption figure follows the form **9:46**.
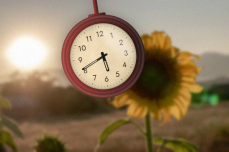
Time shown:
**5:41**
